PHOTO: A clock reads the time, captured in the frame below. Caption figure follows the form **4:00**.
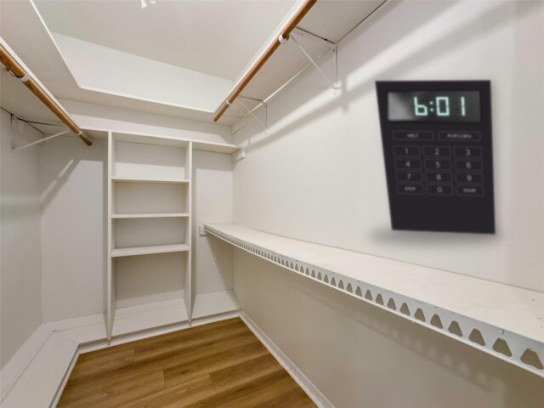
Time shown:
**6:01**
